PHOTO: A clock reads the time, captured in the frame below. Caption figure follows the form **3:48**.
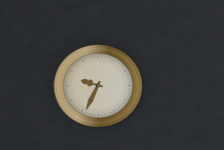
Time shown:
**9:34**
